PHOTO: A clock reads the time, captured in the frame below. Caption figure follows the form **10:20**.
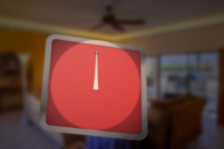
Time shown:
**12:00**
